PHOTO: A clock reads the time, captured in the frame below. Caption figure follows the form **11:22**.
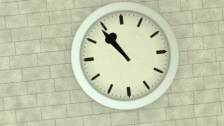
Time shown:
**10:54**
